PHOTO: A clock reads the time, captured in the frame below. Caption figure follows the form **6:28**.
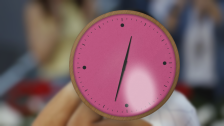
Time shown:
**12:33**
